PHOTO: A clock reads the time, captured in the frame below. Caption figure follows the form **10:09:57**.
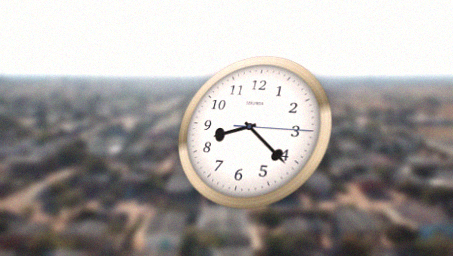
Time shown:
**8:21:15**
